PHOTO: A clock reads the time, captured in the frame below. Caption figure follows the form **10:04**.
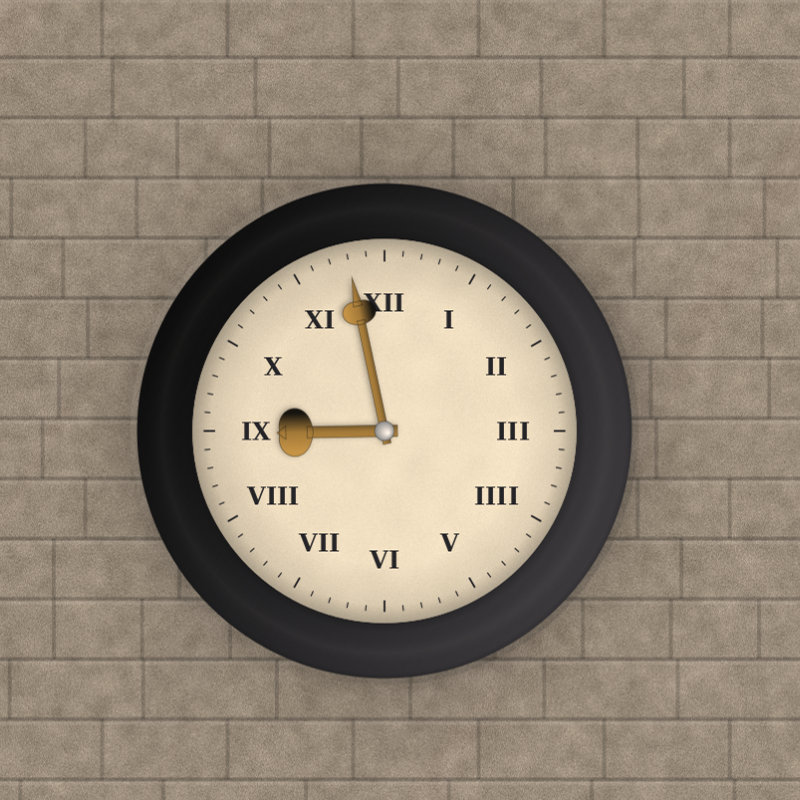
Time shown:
**8:58**
